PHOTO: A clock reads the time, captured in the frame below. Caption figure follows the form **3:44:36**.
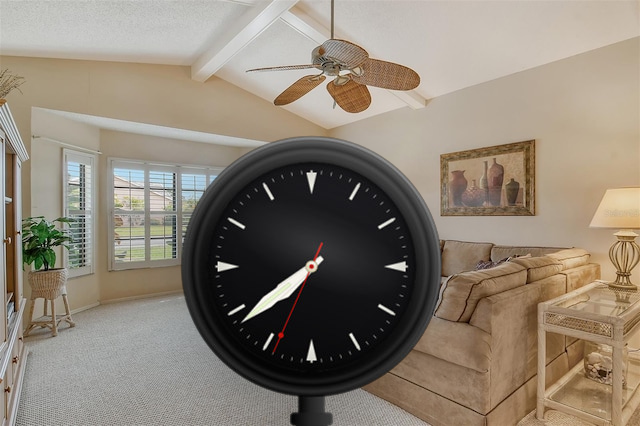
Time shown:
**7:38:34**
